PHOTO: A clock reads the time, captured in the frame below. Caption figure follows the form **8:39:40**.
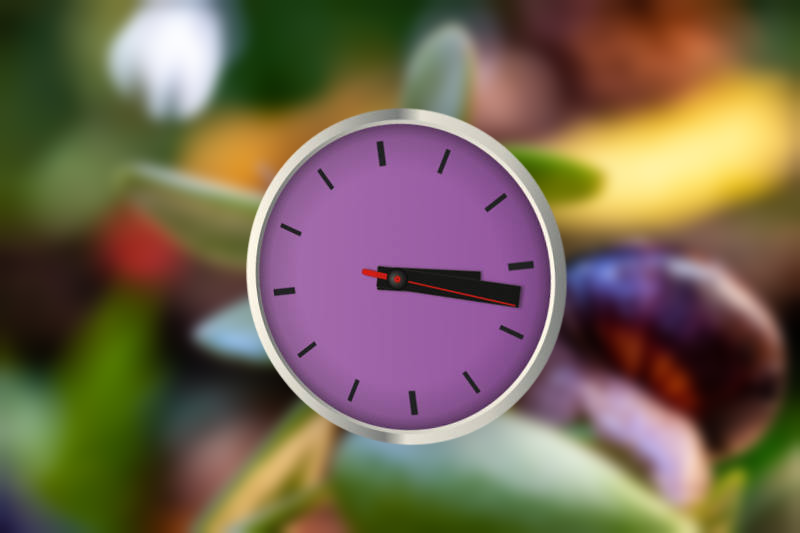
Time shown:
**3:17:18**
